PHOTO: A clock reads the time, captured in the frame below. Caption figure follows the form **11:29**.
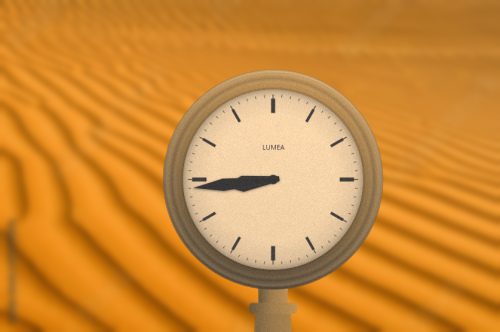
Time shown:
**8:44**
